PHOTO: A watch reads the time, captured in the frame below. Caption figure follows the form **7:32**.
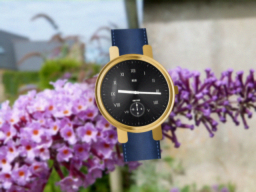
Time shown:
**9:16**
